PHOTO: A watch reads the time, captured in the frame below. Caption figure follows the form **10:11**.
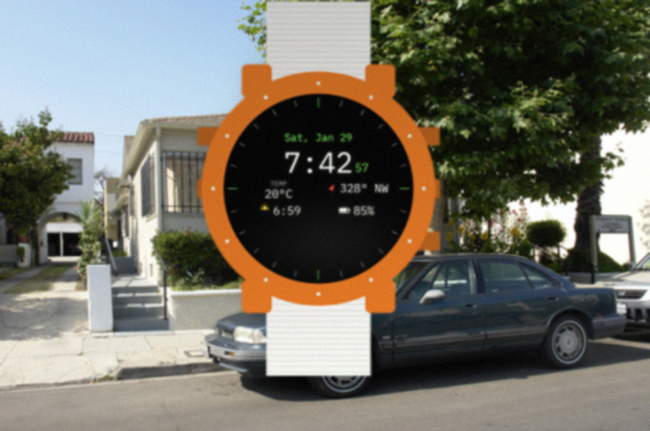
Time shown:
**7:42**
